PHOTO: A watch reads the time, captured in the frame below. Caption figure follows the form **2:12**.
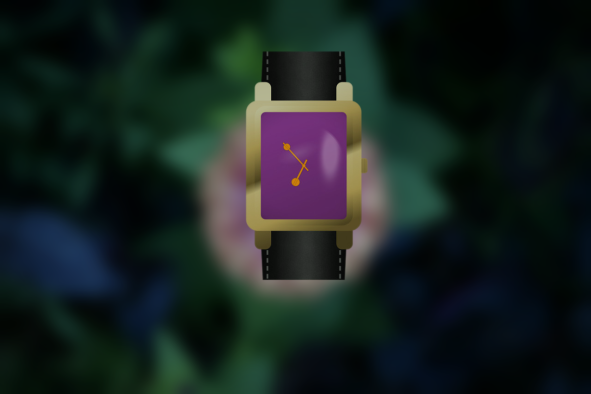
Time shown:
**6:53**
